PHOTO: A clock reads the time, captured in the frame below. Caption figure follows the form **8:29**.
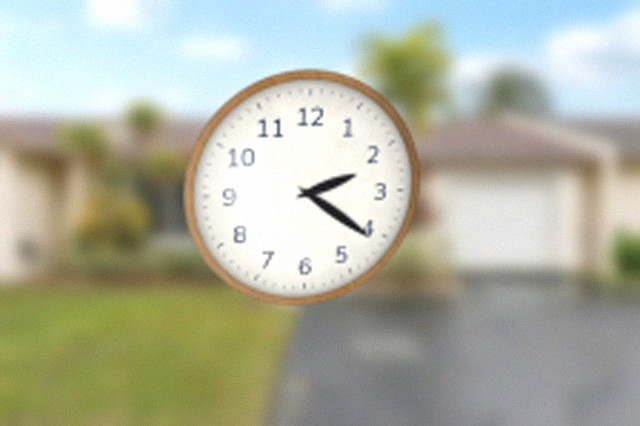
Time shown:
**2:21**
